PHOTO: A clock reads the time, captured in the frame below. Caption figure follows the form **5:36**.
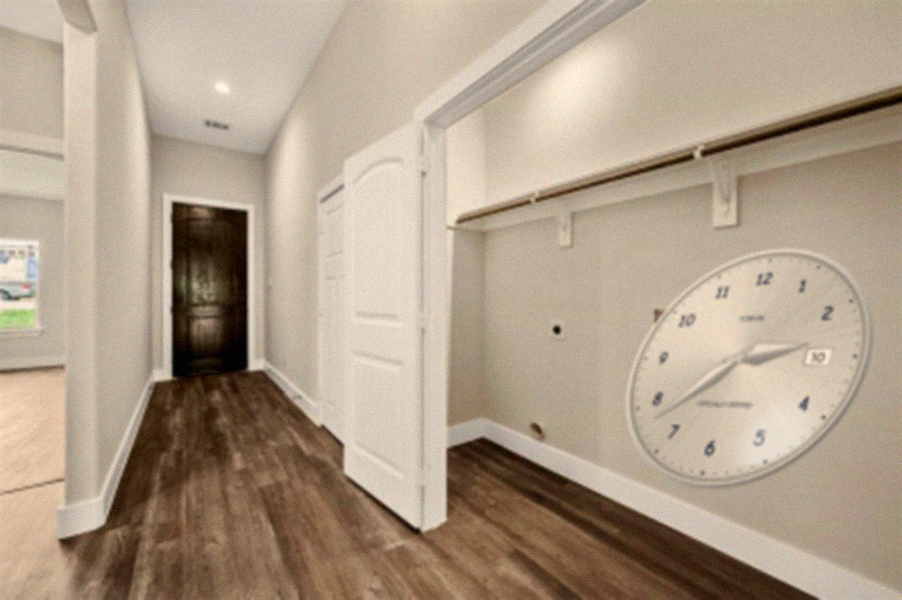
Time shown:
**2:38**
